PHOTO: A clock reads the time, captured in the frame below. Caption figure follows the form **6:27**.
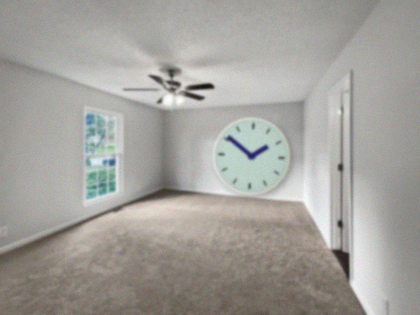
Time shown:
**1:51**
